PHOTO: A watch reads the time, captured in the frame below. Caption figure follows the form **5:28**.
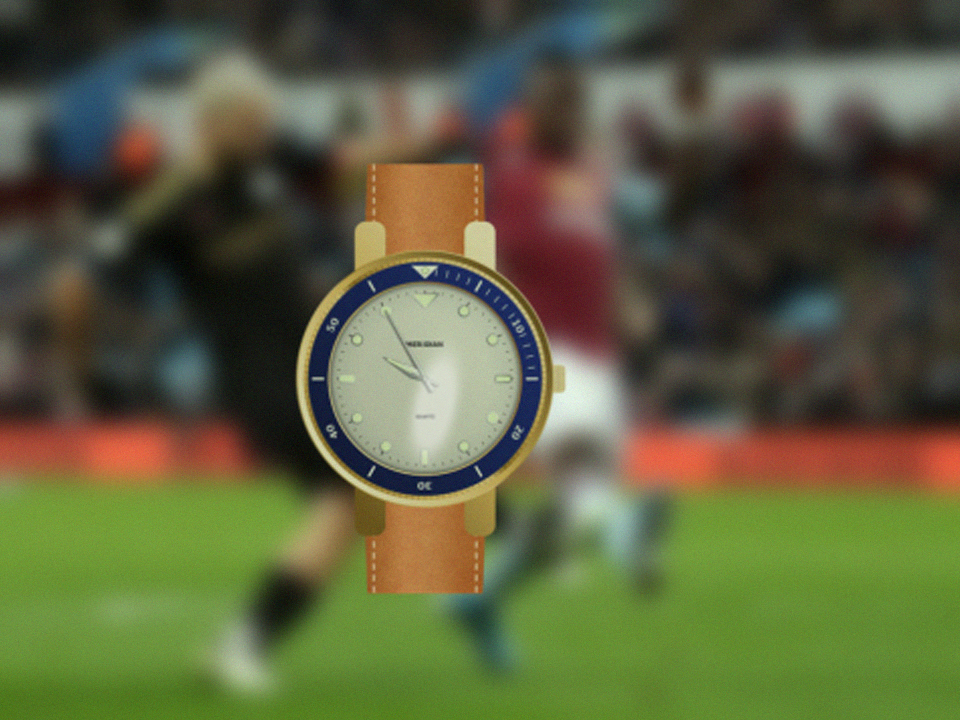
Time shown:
**9:55**
